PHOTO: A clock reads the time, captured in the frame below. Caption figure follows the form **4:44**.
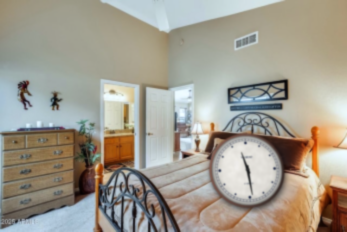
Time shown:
**11:29**
